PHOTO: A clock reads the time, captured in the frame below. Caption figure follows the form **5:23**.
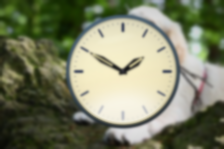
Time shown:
**1:50**
